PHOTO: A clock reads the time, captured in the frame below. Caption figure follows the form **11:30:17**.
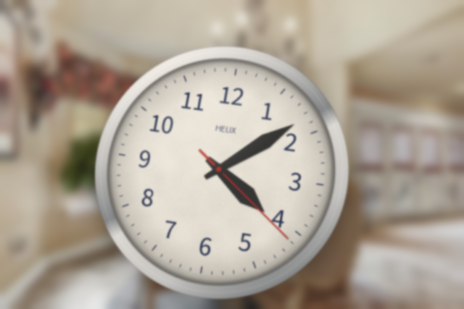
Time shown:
**4:08:21**
